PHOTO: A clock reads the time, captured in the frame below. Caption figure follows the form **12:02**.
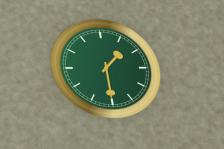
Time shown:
**1:30**
